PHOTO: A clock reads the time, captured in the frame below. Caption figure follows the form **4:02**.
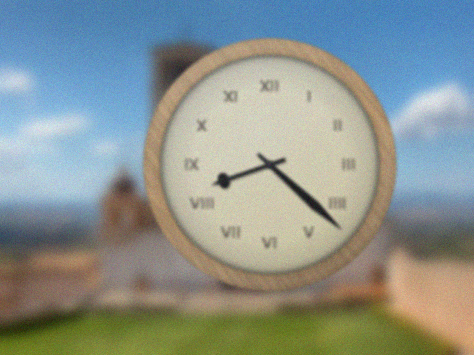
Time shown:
**8:22**
